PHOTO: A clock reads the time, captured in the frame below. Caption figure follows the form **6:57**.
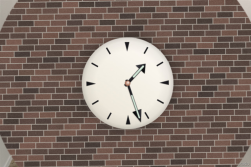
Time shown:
**1:27**
